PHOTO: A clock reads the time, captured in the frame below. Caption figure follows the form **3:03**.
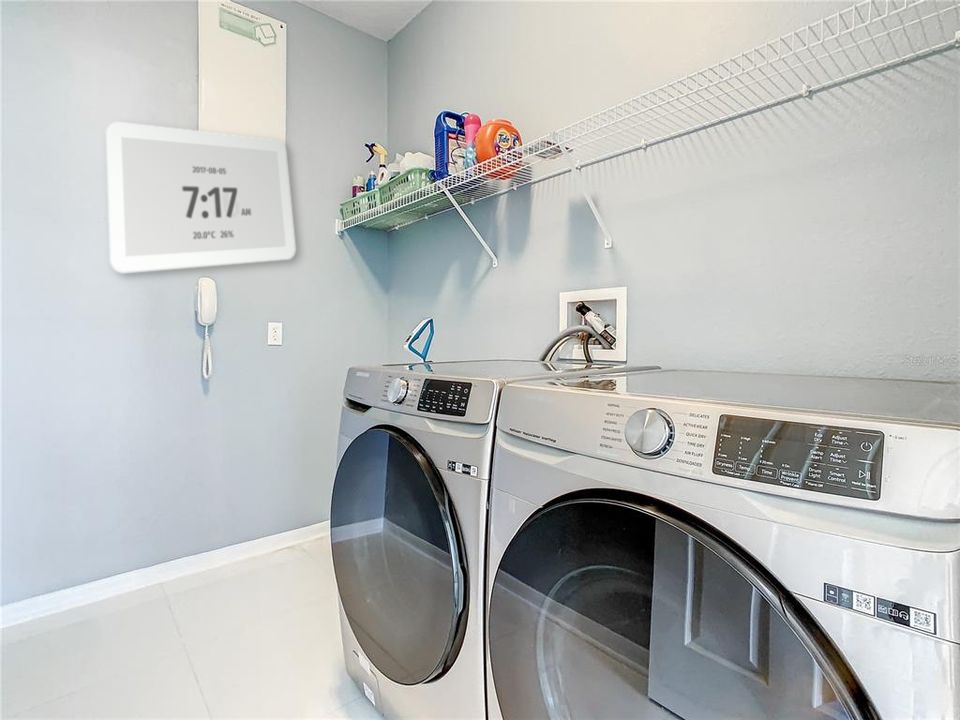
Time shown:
**7:17**
